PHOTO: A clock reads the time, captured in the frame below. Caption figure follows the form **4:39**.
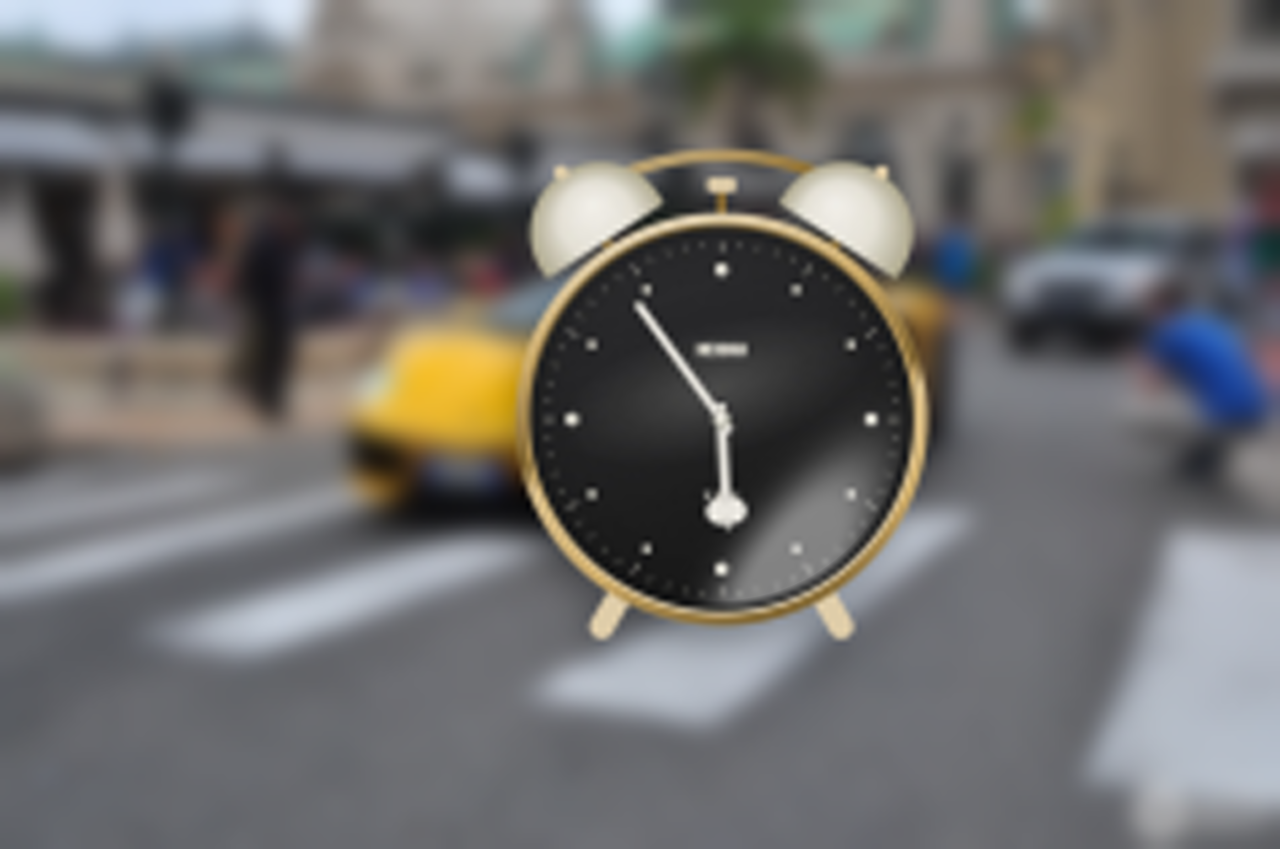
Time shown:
**5:54**
